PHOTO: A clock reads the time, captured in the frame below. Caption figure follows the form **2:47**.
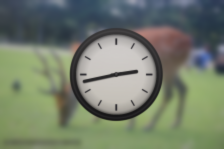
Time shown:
**2:43**
